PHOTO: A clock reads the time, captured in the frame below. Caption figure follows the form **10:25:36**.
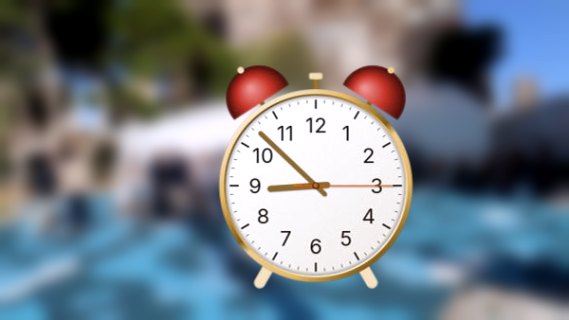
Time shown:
**8:52:15**
